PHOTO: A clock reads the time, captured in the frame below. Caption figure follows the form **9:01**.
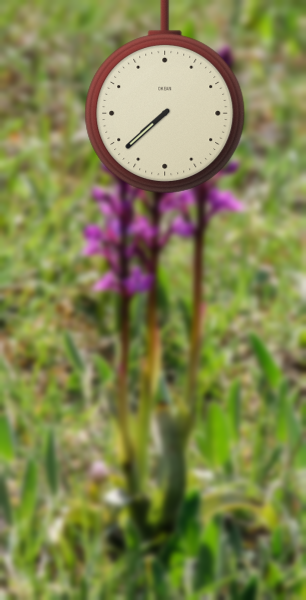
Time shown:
**7:38**
